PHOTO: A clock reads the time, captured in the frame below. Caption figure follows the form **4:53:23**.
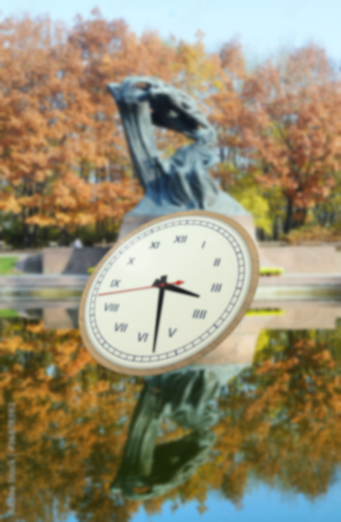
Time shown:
**3:27:43**
